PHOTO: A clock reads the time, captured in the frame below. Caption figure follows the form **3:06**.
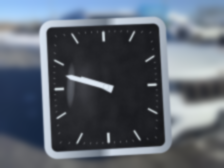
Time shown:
**9:48**
